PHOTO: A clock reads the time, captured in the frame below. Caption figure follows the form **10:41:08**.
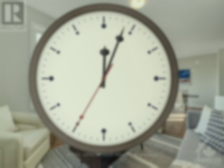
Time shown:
**12:03:35**
